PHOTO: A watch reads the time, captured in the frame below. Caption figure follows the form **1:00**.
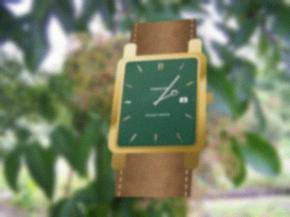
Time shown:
**2:06**
